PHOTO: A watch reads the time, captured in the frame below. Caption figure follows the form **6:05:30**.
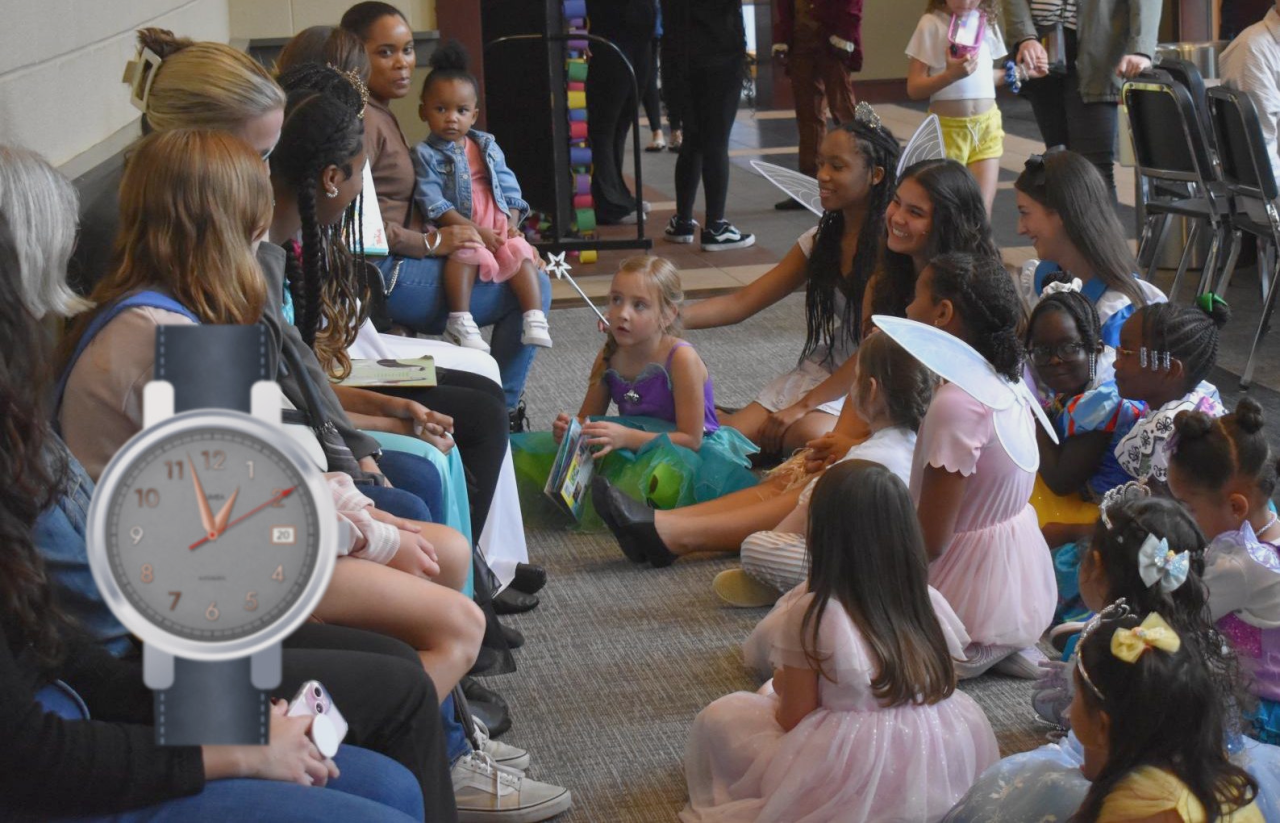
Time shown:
**12:57:10**
